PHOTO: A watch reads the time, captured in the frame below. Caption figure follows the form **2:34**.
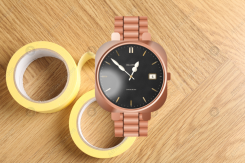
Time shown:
**12:52**
